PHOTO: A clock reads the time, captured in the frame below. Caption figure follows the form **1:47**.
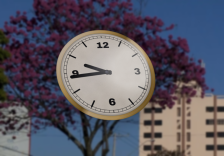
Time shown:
**9:44**
